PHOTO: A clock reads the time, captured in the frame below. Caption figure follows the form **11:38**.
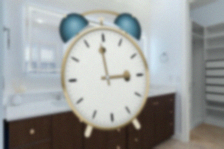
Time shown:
**2:59**
